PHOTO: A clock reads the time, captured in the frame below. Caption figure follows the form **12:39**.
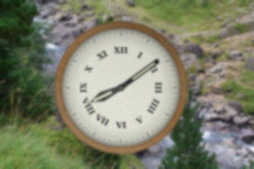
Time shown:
**8:09**
